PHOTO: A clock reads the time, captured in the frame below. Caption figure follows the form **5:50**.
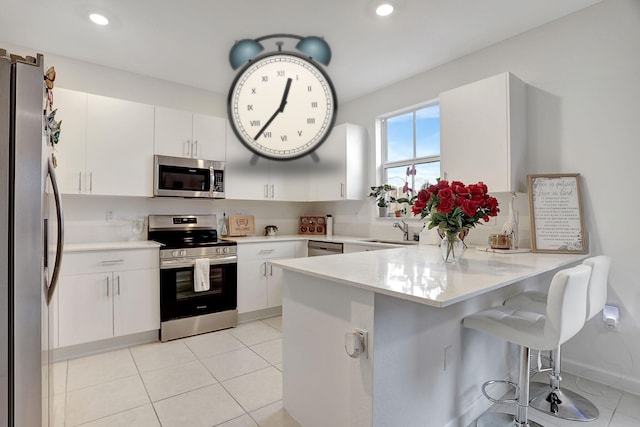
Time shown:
**12:37**
